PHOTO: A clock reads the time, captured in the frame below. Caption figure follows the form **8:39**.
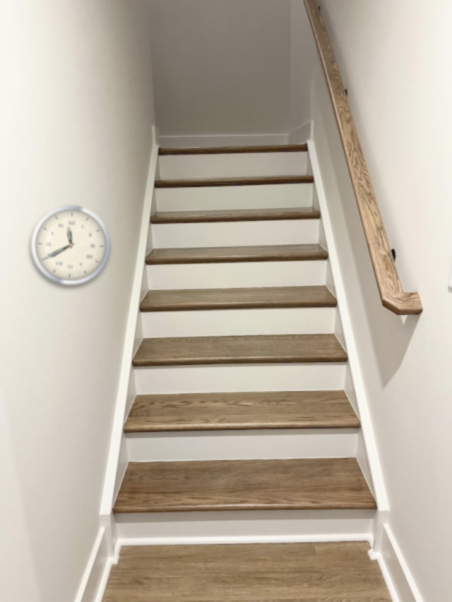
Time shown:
**11:40**
